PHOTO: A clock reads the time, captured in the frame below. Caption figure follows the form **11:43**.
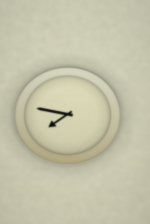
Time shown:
**7:47**
